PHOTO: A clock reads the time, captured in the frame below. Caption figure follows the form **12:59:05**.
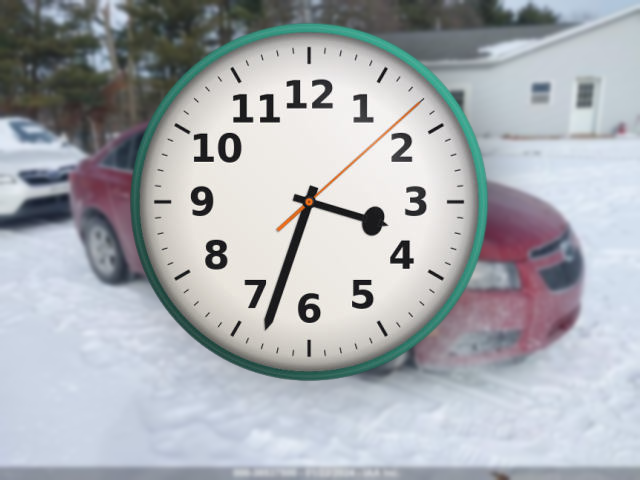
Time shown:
**3:33:08**
